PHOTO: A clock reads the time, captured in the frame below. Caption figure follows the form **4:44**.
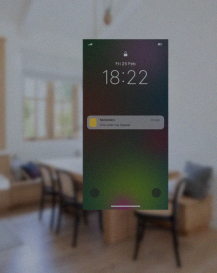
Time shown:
**18:22**
